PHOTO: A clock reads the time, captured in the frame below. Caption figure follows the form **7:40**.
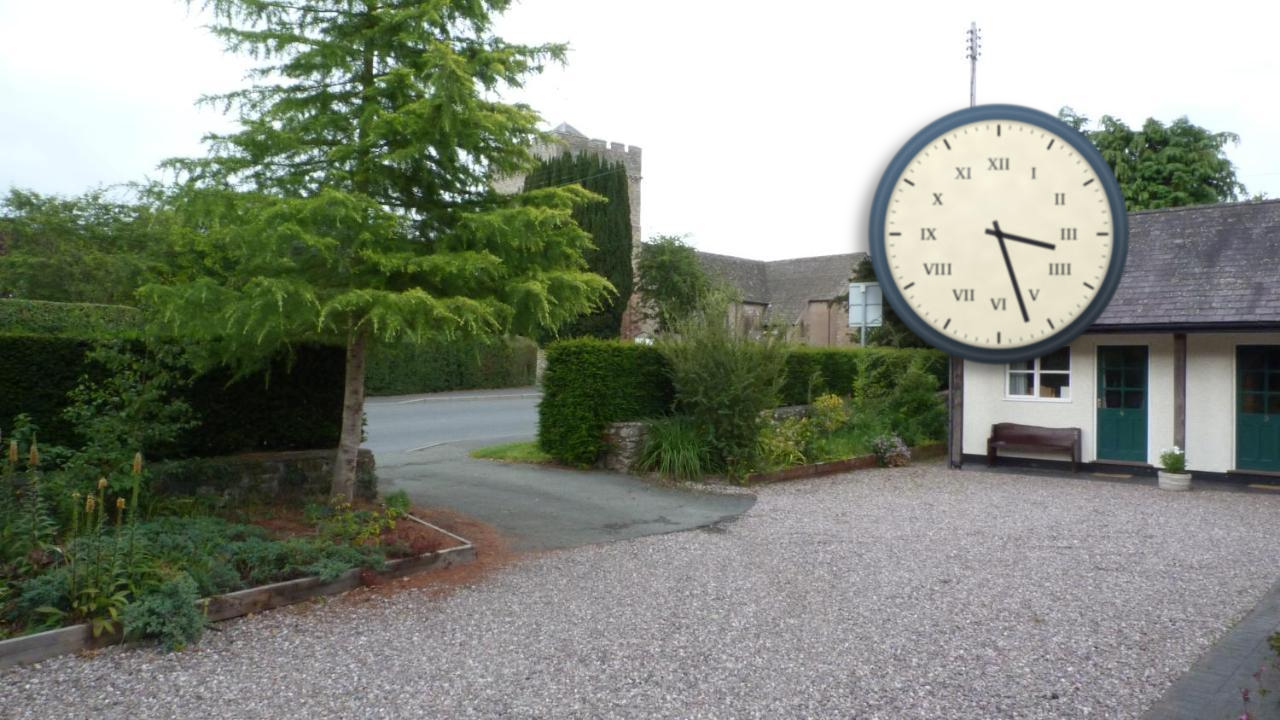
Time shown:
**3:27**
